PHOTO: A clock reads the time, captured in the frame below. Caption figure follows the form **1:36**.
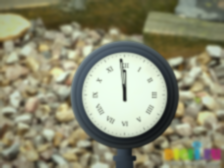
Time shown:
**11:59**
